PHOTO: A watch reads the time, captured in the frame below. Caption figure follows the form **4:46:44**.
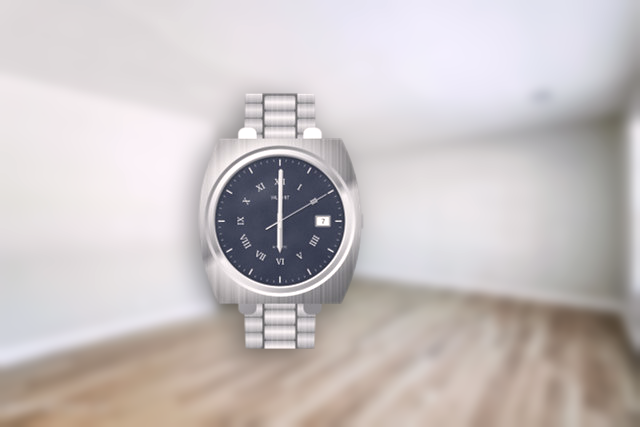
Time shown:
**6:00:10**
